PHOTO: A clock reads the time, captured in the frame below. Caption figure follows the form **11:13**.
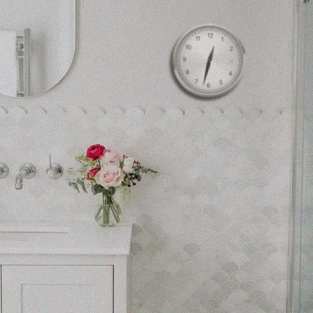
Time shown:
**12:32**
